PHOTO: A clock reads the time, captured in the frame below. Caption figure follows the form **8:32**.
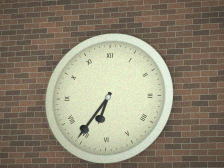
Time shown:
**6:36**
